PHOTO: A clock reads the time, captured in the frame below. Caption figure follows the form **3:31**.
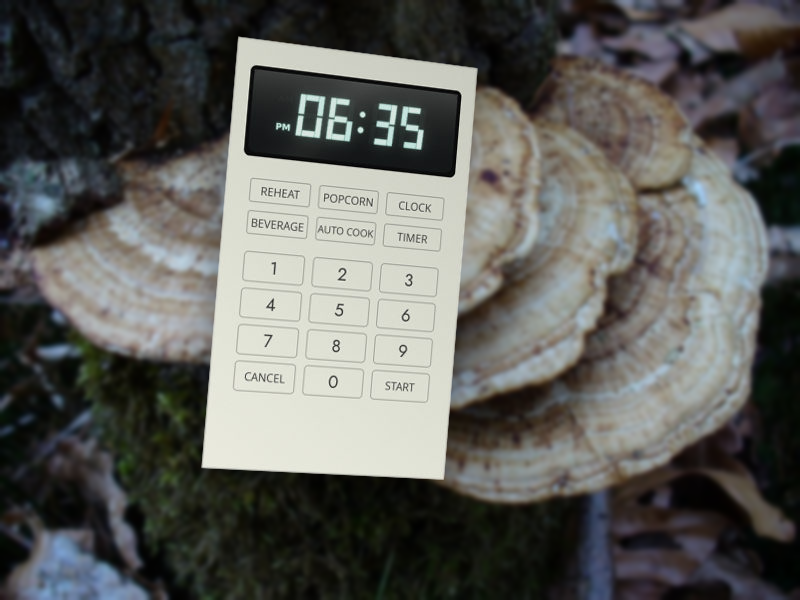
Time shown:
**6:35**
